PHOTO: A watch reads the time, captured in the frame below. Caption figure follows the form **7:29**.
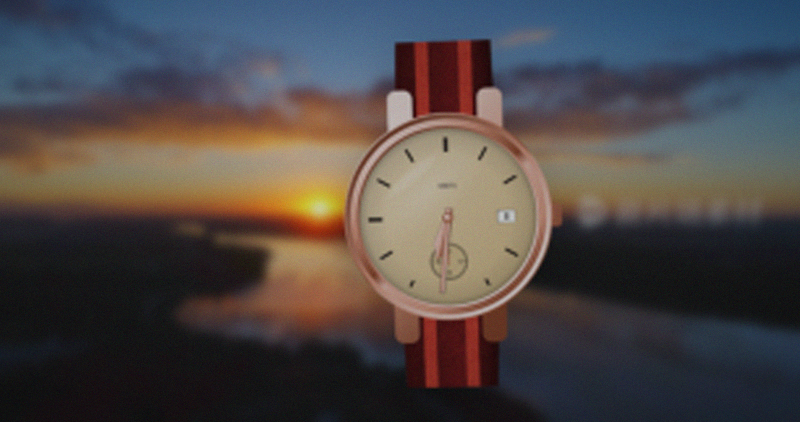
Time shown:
**6:31**
